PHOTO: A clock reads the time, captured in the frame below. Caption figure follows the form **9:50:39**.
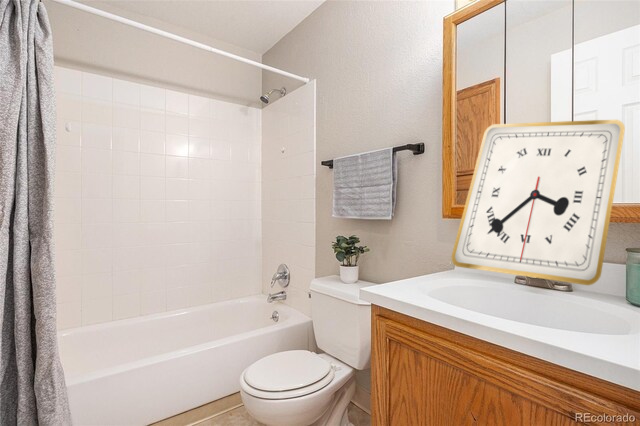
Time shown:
**3:37:30**
